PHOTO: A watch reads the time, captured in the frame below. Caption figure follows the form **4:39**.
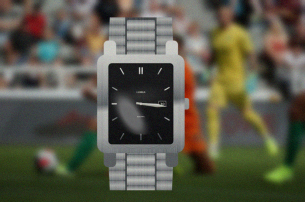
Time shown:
**3:16**
